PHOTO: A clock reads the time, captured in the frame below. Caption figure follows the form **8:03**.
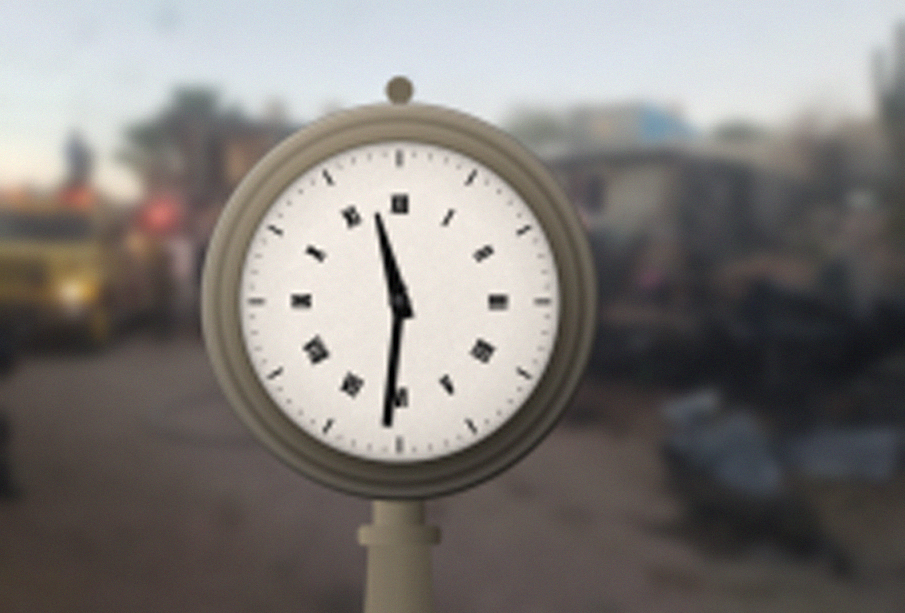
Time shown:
**11:31**
